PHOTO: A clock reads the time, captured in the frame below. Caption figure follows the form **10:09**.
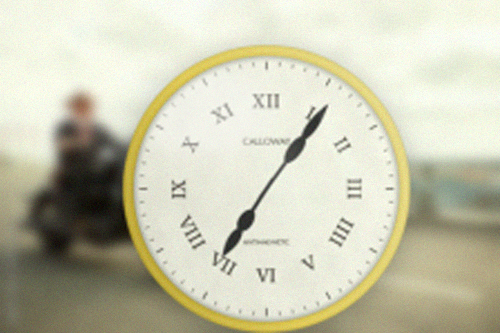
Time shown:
**7:06**
